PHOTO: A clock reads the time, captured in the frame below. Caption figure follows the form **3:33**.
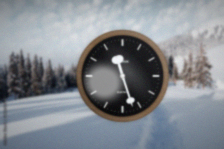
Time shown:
**11:27**
